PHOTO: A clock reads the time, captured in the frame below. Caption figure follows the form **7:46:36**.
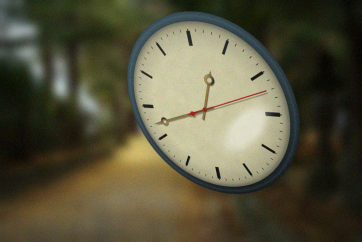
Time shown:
**12:42:12**
